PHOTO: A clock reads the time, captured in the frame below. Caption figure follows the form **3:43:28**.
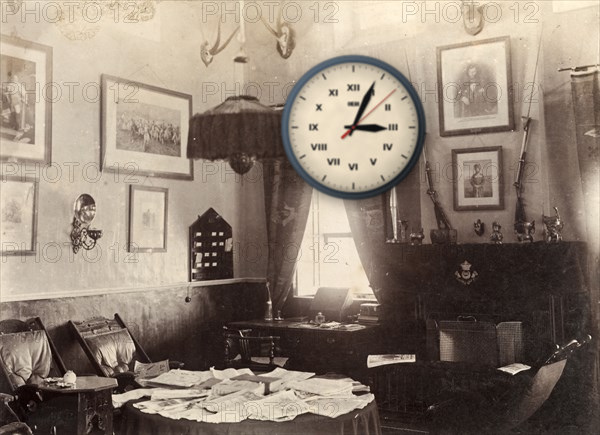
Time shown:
**3:04:08**
